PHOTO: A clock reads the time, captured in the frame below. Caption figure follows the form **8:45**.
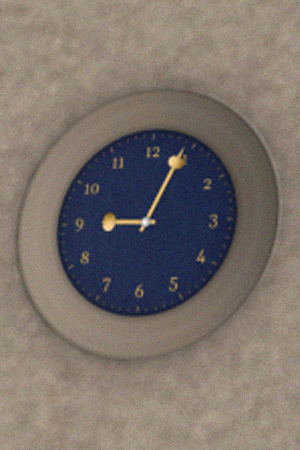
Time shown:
**9:04**
